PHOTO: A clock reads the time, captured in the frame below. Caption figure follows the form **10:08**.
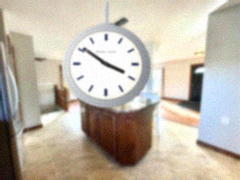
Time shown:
**3:51**
